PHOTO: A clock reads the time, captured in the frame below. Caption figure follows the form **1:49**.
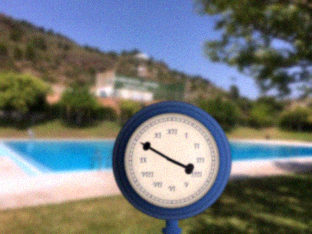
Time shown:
**3:50**
